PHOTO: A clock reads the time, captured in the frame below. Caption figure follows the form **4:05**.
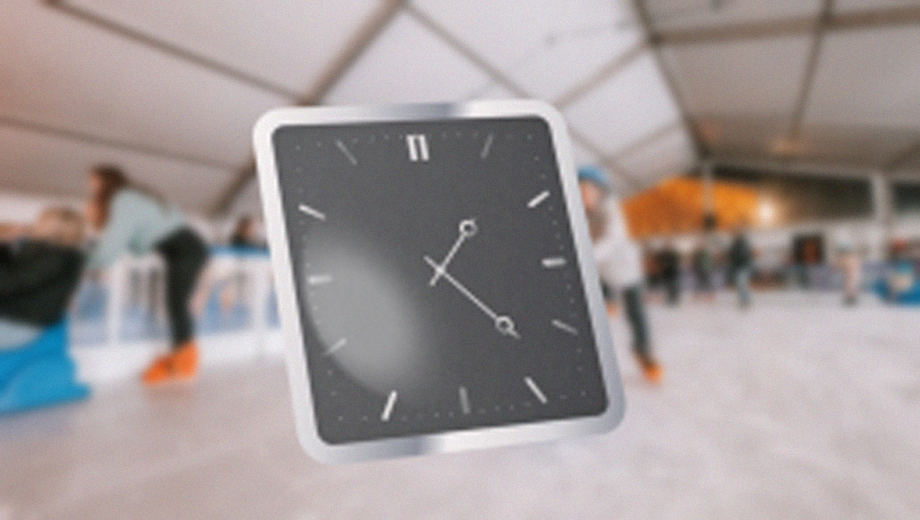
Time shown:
**1:23**
